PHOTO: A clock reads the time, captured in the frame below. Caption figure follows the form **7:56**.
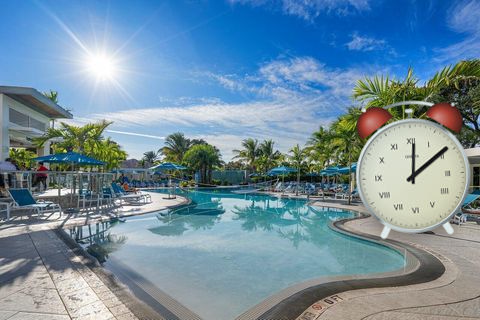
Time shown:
**12:09**
